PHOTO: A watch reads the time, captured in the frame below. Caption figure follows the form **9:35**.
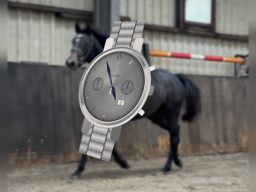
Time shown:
**4:55**
